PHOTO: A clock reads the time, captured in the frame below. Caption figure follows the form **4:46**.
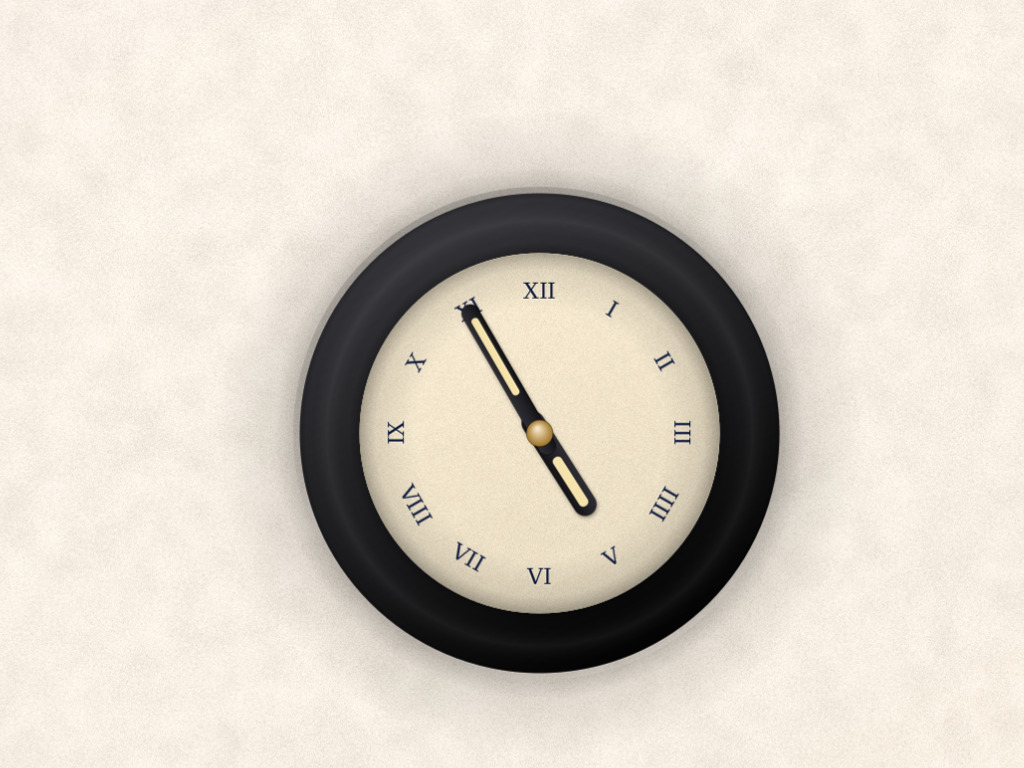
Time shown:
**4:55**
